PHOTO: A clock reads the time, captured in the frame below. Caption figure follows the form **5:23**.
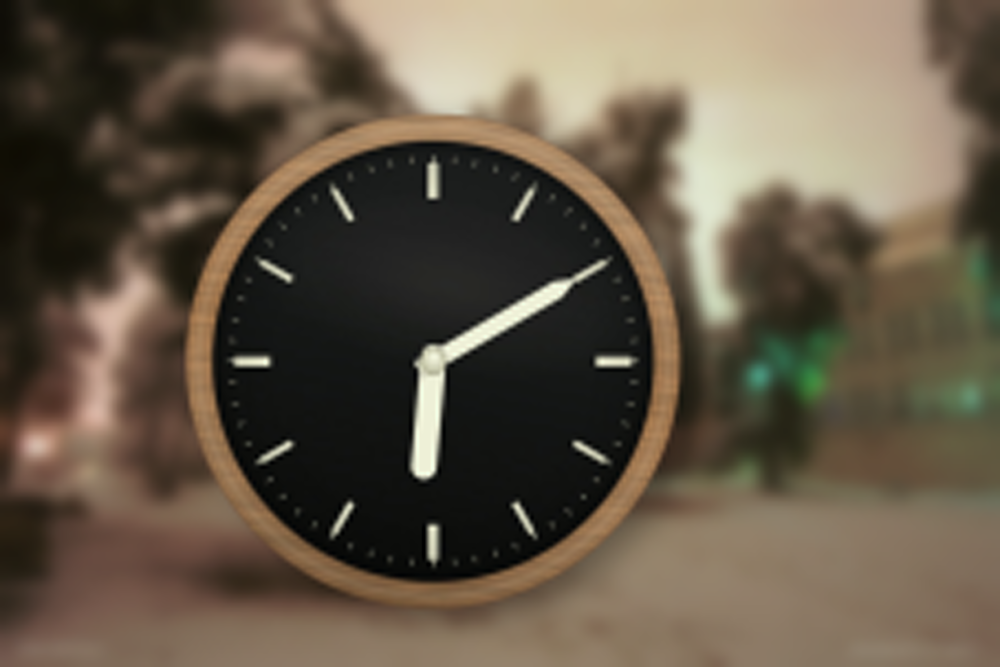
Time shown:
**6:10**
